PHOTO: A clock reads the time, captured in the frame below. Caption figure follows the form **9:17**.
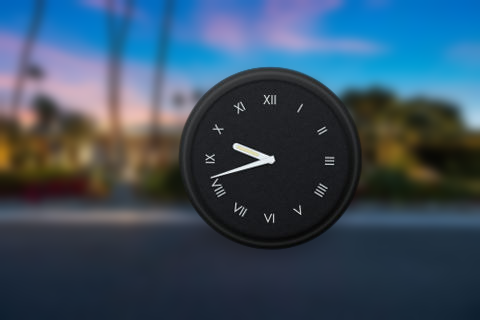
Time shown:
**9:42**
